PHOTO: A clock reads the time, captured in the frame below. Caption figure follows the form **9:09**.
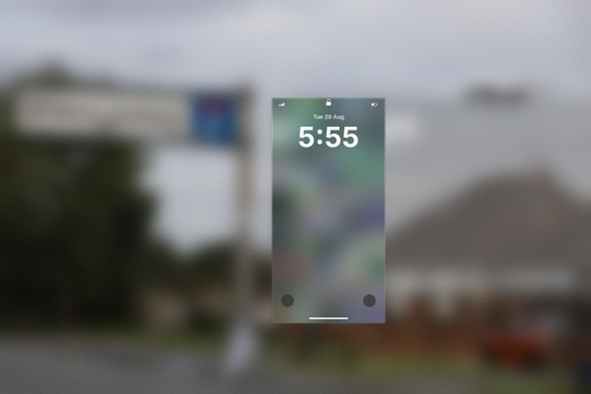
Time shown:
**5:55**
